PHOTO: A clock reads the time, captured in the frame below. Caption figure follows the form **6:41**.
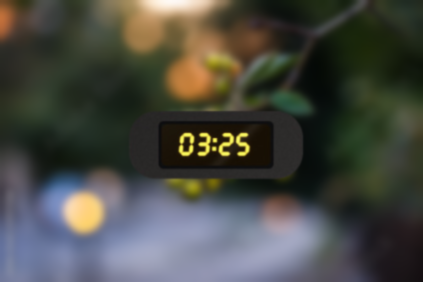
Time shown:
**3:25**
